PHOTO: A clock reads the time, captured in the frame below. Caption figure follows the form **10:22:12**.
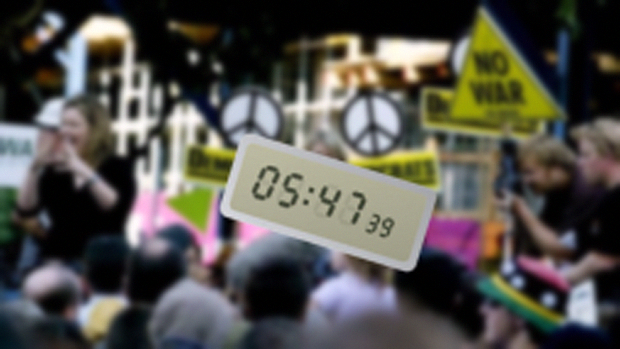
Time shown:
**5:47:39**
